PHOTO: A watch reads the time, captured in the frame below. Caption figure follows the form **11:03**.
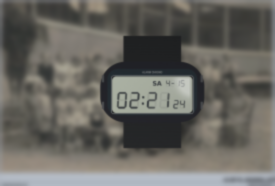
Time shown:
**2:21**
